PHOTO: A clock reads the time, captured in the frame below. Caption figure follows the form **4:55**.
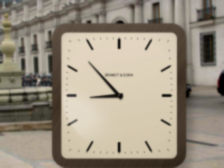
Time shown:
**8:53**
